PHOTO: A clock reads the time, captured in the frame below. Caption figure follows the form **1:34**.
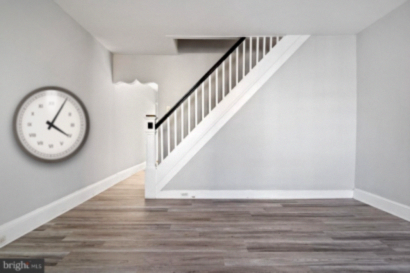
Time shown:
**4:05**
